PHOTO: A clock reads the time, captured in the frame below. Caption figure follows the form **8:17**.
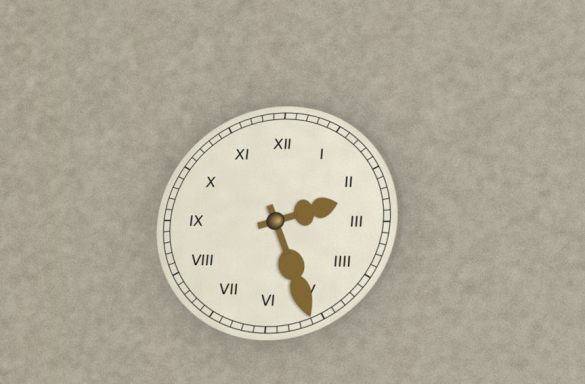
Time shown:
**2:26**
